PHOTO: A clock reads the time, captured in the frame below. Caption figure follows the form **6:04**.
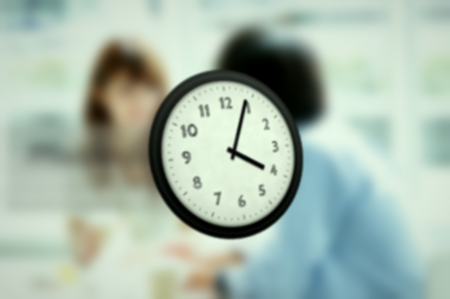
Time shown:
**4:04**
